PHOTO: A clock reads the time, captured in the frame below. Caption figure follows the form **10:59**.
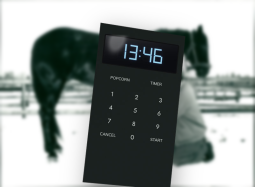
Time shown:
**13:46**
